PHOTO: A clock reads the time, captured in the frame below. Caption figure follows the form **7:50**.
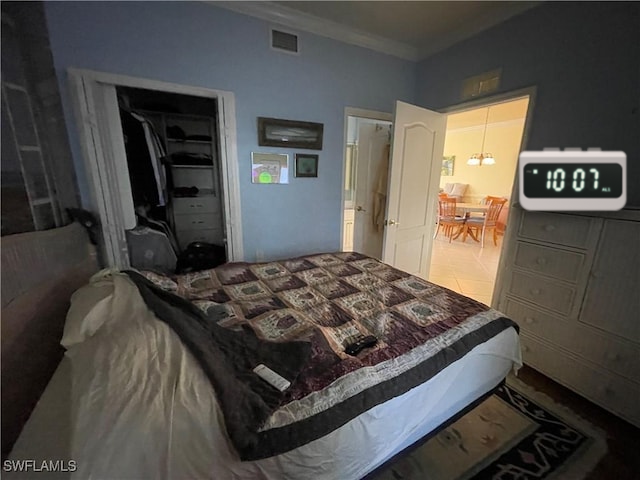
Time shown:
**10:07**
